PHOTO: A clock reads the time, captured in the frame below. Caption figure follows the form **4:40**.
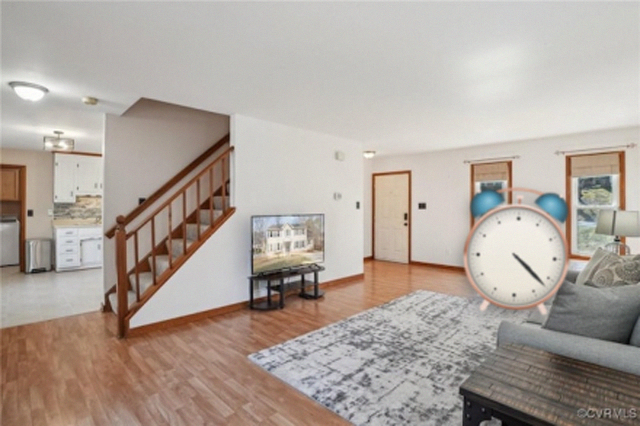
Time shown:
**4:22**
